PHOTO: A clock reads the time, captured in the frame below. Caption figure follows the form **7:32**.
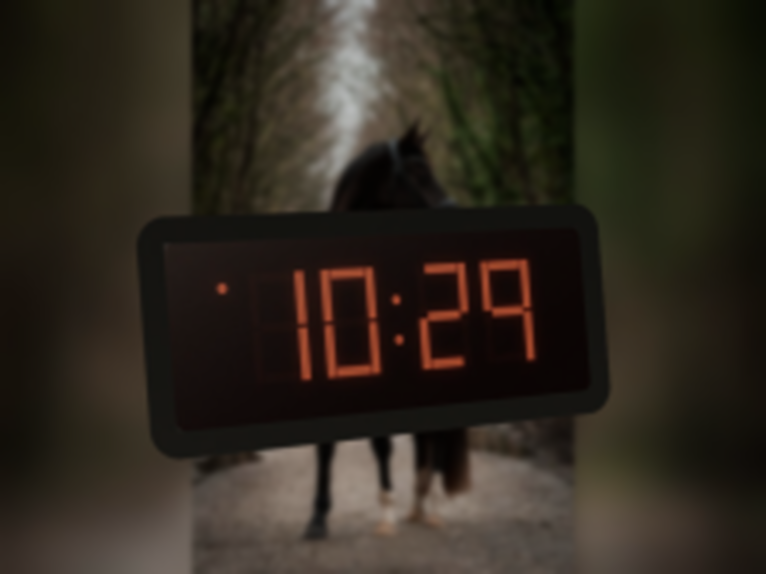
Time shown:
**10:29**
